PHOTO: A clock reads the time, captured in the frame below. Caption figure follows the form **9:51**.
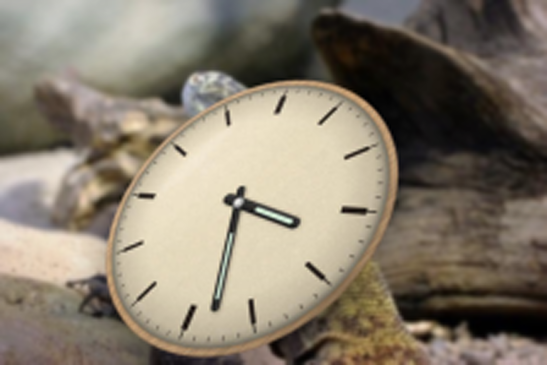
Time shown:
**3:28**
